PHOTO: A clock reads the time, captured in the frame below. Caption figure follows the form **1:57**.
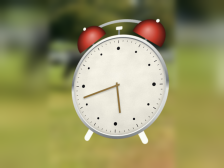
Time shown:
**5:42**
